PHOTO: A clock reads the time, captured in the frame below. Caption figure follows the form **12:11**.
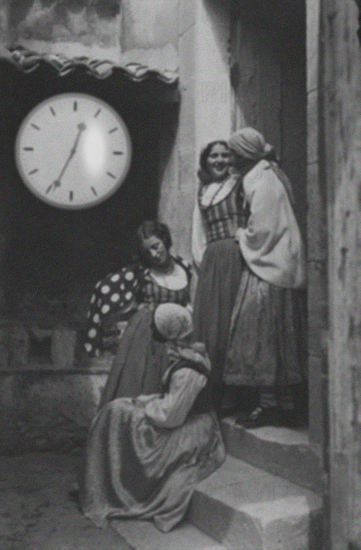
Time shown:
**12:34**
